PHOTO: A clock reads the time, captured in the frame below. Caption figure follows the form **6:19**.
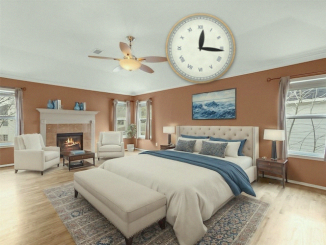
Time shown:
**12:16**
